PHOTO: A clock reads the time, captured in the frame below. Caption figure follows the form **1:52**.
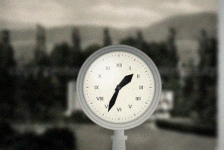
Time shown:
**1:34**
